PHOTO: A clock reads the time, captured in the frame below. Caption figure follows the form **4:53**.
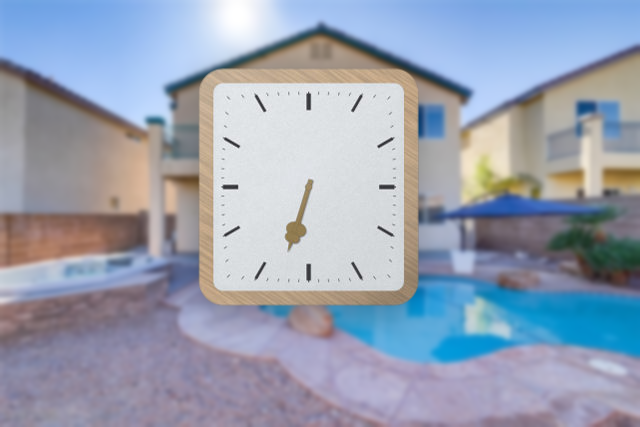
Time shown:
**6:33**
